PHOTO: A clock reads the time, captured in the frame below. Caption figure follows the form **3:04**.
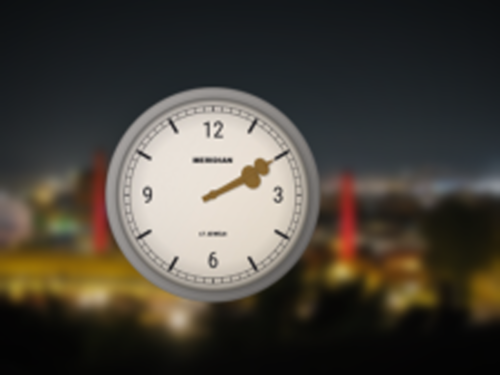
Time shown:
**2:10**
